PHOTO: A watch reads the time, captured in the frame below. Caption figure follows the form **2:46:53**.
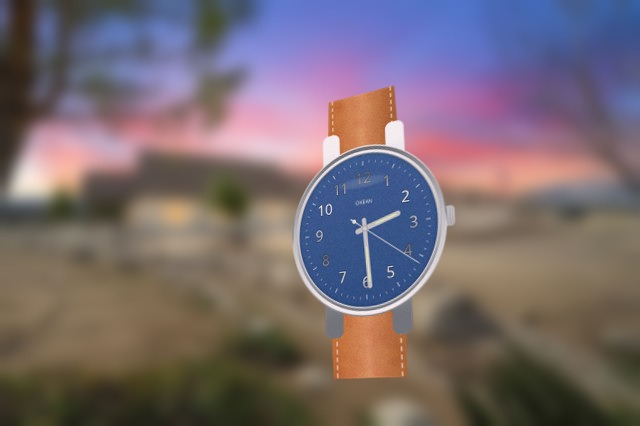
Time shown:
**2:29:21**
